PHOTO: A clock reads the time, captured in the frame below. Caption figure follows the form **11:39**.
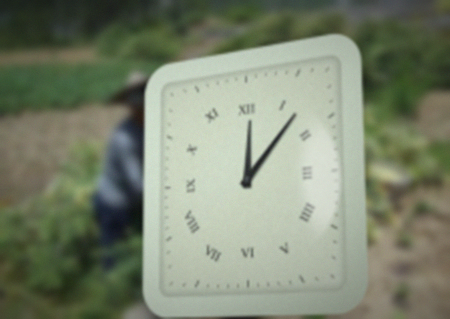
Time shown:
**12:07**
